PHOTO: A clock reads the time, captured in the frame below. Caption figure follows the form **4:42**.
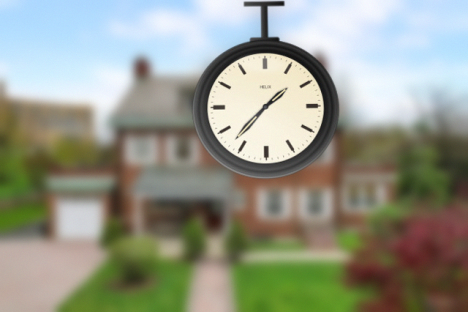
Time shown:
**1:37**
